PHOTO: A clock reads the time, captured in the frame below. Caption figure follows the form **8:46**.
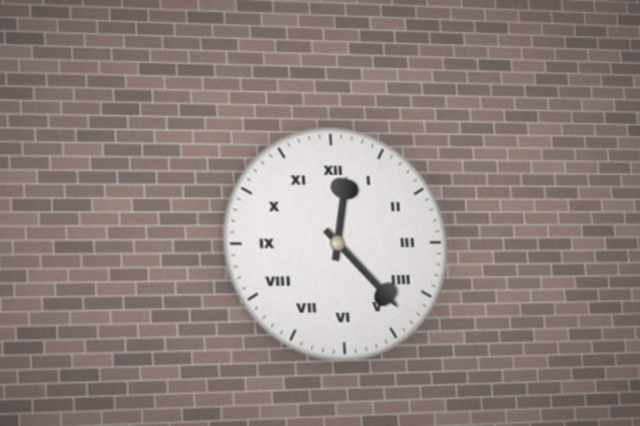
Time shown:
**12:23**
